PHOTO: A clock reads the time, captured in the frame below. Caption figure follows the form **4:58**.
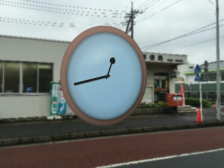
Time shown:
**12:43**
